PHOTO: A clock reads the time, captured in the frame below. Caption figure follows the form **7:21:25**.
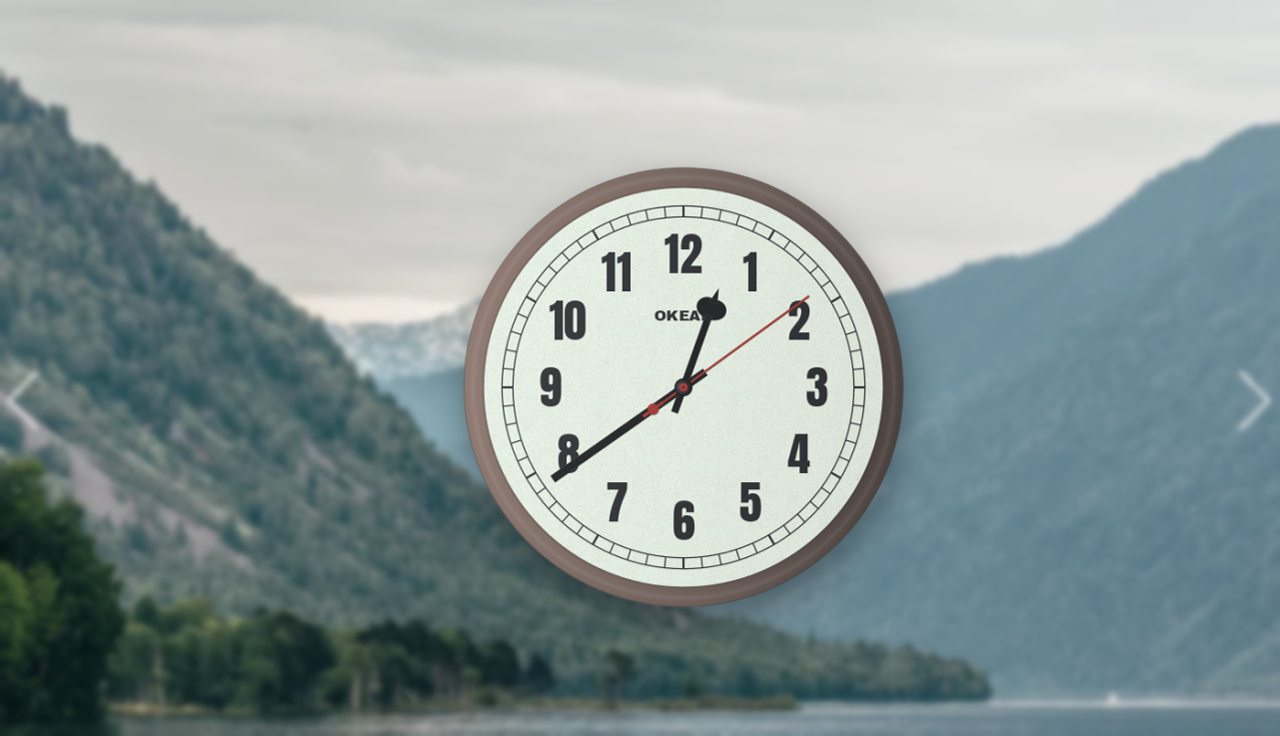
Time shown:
**12:39:09**
